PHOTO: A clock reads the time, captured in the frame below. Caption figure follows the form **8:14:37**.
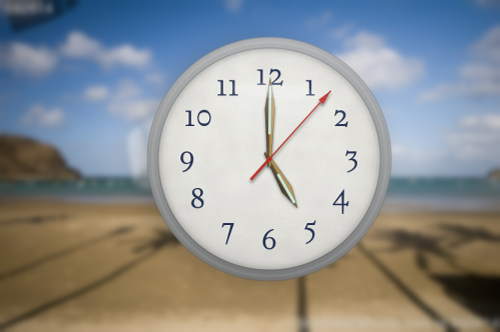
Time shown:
**5:00:07**
